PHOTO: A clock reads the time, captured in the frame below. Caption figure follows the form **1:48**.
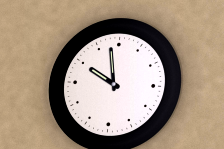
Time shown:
**9:58**
